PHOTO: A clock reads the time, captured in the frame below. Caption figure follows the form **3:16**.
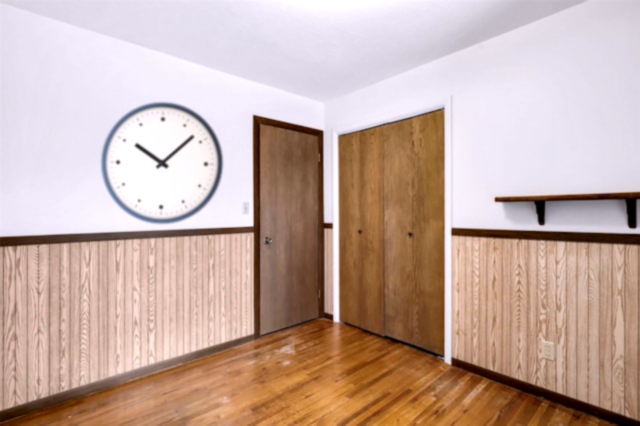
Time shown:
**10:08**
